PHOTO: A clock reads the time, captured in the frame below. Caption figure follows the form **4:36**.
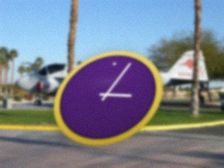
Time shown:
**3:04**
